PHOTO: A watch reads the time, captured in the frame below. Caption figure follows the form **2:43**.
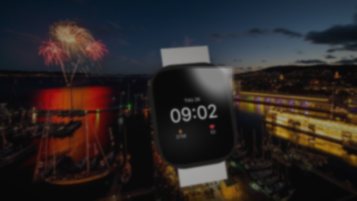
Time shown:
**9:02**
